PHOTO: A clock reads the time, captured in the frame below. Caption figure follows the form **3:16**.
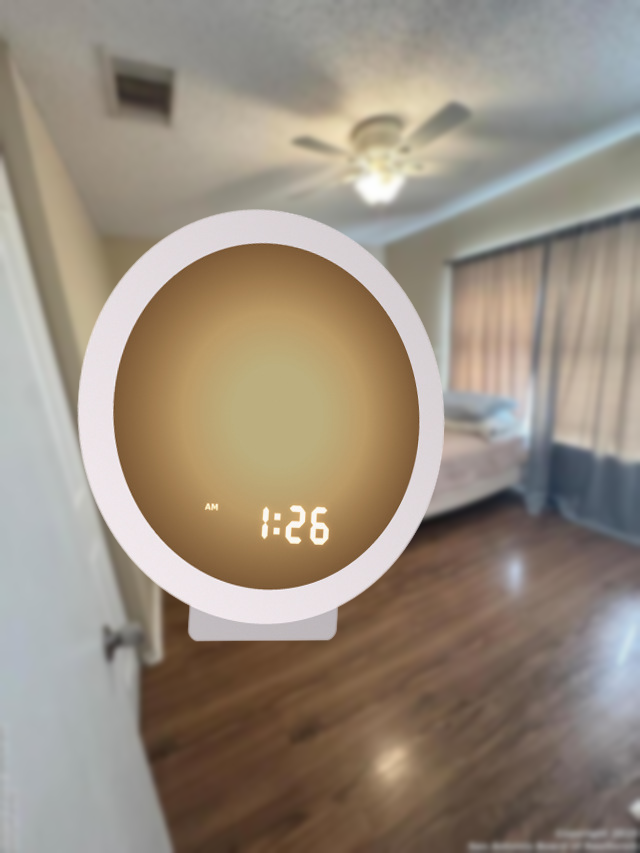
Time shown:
**1:26**
